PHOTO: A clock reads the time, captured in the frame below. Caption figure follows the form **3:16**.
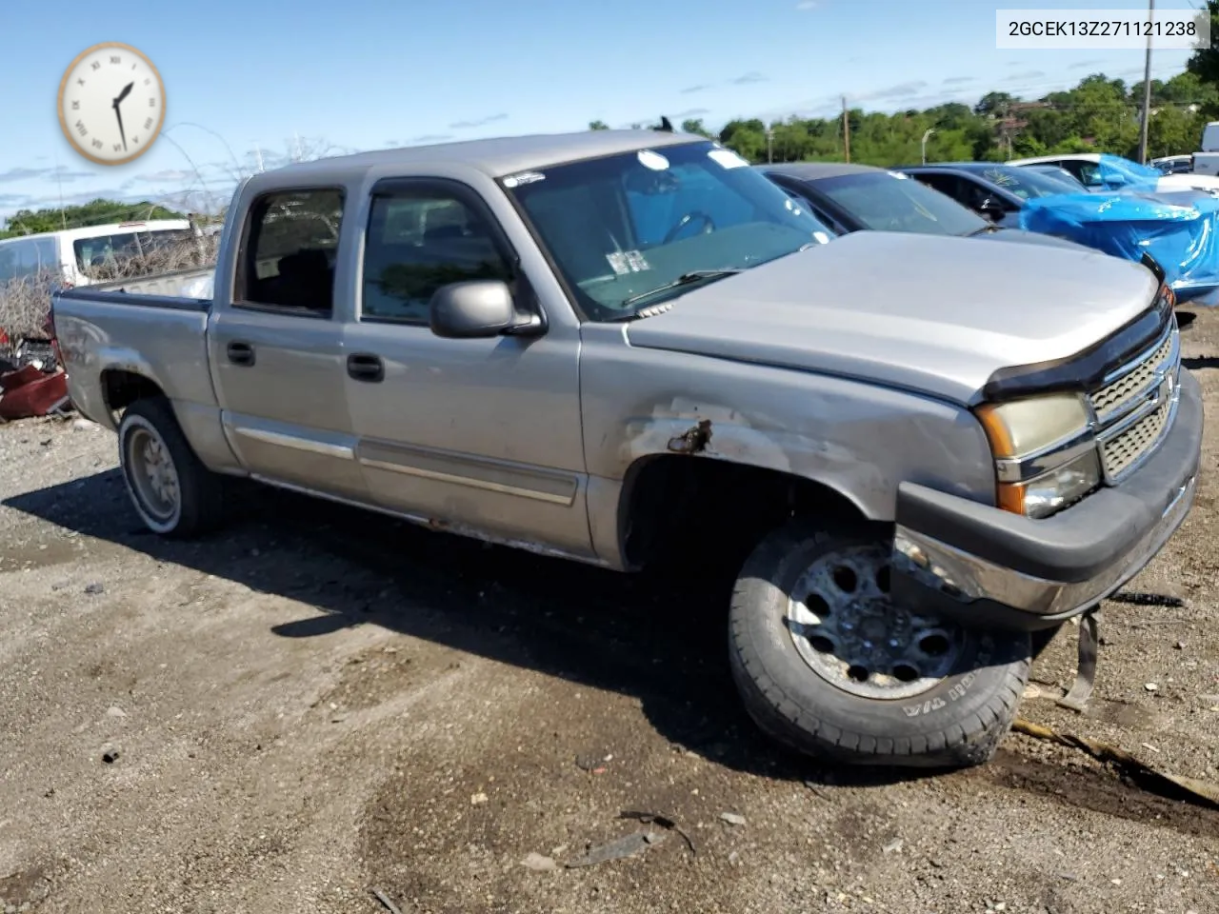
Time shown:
**1:28**
